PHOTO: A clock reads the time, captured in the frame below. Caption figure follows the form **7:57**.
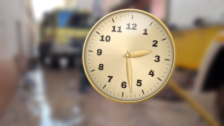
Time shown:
**2:28**
